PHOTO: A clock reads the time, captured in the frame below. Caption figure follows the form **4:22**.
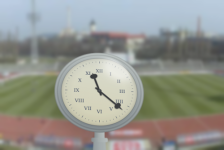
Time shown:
**11:22**
